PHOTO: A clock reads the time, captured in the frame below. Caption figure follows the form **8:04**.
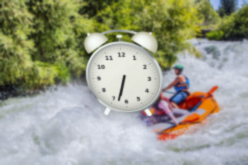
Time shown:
**6:33**
